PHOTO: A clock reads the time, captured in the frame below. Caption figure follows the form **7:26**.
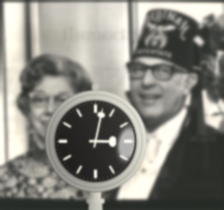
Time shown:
**3:02**
